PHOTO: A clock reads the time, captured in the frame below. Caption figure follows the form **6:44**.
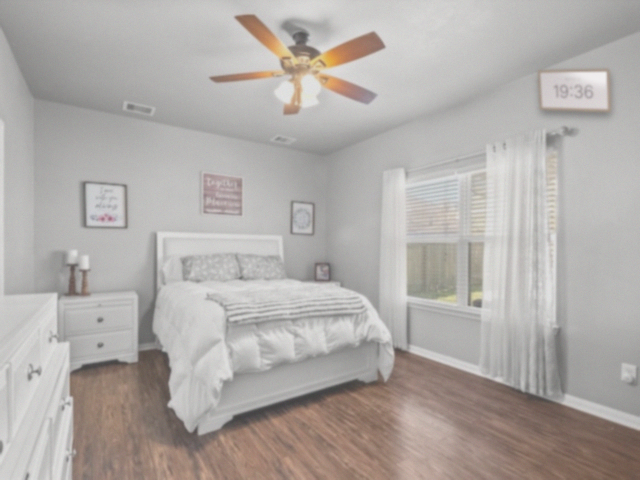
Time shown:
**19:36**
